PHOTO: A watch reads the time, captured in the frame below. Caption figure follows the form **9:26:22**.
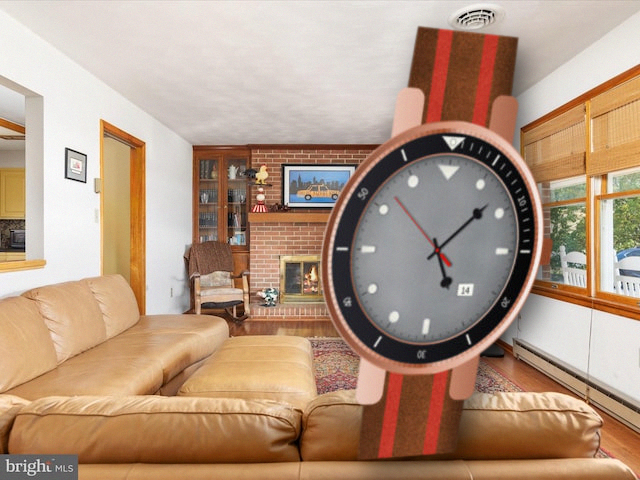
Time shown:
**5:07:52**
